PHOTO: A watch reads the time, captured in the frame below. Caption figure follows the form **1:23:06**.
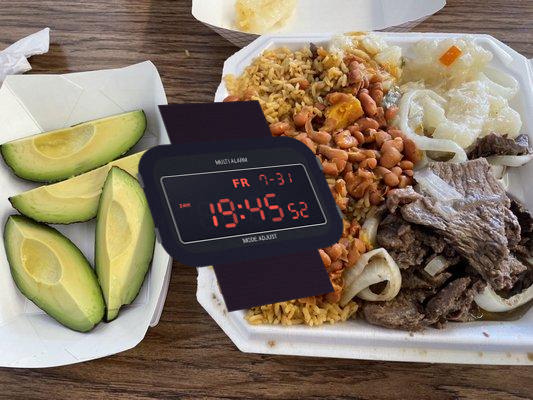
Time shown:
**19:45:52**
